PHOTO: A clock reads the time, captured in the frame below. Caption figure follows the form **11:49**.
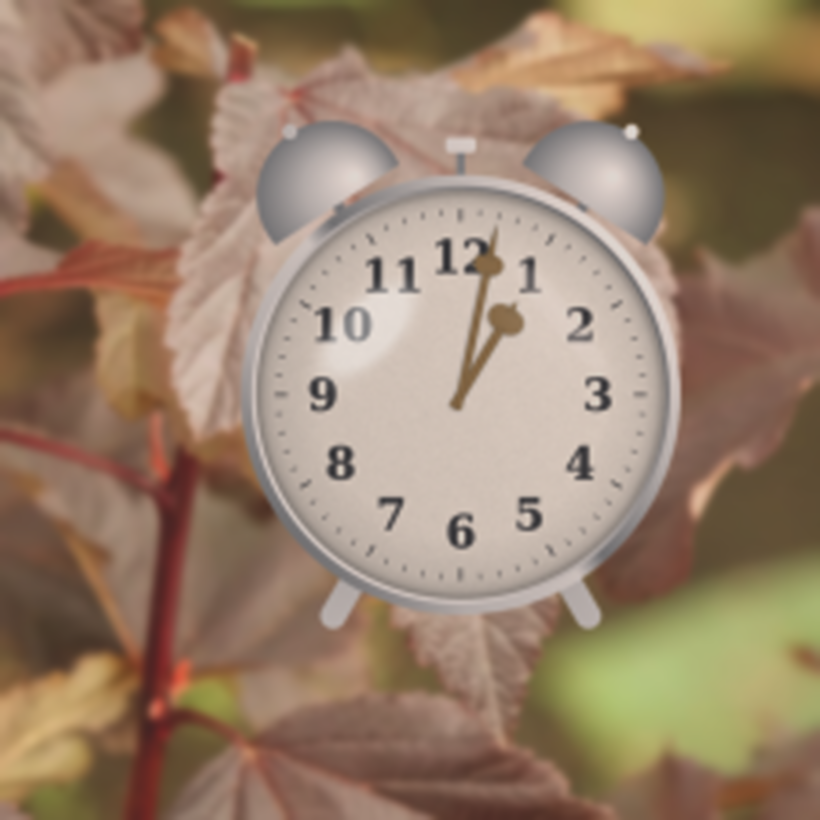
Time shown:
**1:02**
